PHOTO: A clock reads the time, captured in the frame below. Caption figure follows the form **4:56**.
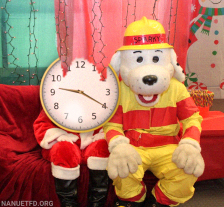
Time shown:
**9:20**
